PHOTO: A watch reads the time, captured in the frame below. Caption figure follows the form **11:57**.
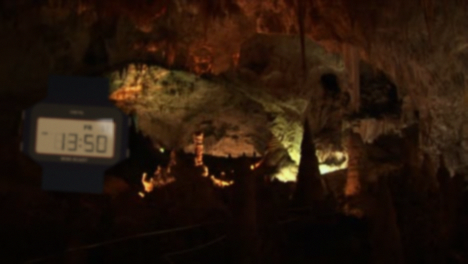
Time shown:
**13:50**
